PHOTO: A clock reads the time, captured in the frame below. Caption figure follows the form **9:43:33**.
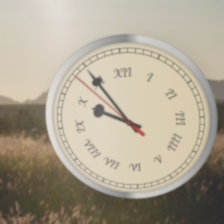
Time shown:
**9:54:53**
